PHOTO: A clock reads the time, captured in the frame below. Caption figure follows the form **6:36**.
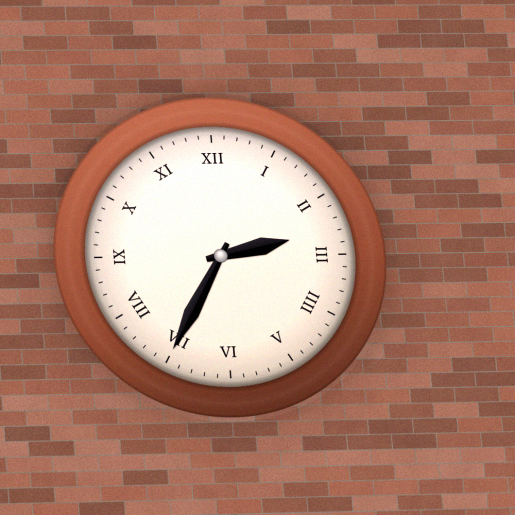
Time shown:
**2:35**
